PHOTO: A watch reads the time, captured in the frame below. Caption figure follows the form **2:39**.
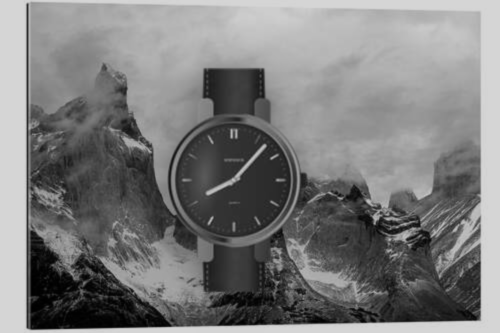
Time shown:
**8:07**
